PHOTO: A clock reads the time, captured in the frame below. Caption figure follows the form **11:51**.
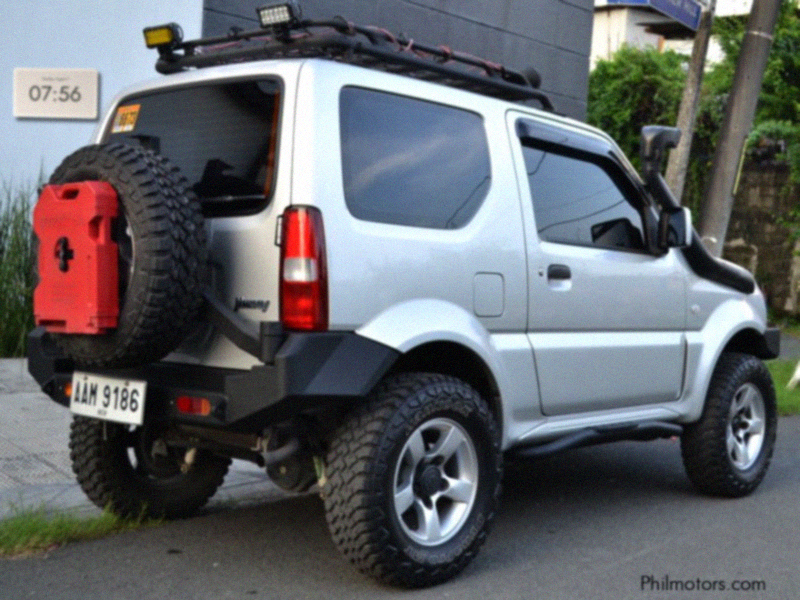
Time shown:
**7:56**
